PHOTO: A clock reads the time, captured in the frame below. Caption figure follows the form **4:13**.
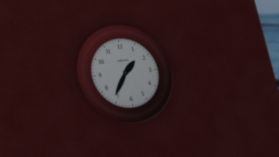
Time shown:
**1:36**
